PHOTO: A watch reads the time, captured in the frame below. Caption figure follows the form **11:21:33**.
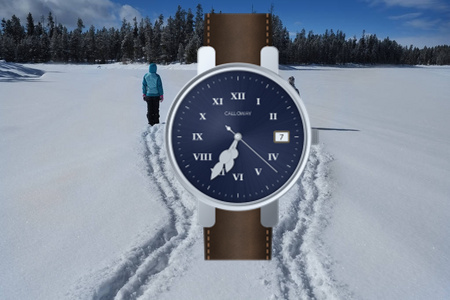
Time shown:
**6:35:22**
